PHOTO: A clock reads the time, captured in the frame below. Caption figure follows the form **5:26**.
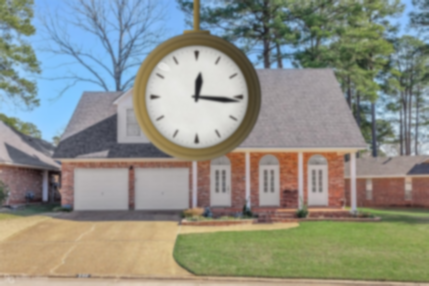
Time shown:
**12:16**
